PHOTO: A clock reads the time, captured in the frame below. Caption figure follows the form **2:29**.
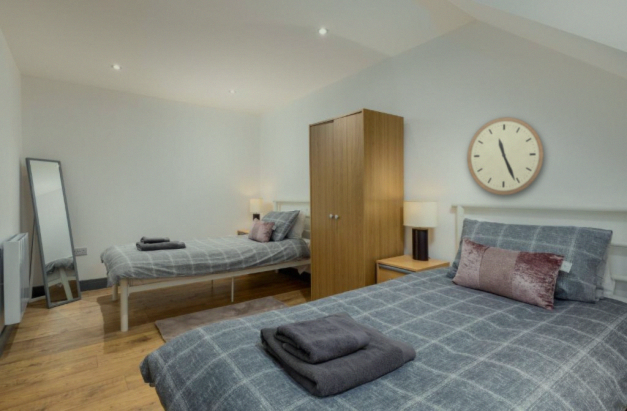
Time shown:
**11:26**
